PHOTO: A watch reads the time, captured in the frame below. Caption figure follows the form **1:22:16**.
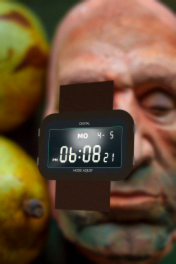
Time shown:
**6:08:21**
